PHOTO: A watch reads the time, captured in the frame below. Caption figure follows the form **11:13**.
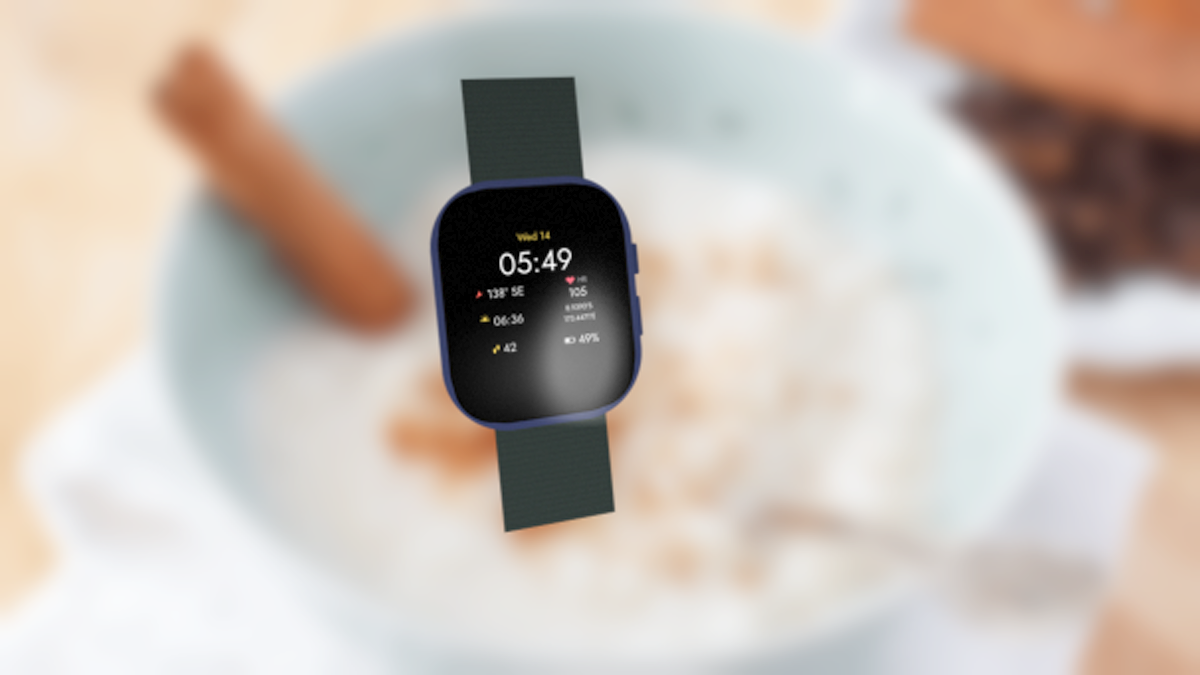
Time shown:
**5:49**
